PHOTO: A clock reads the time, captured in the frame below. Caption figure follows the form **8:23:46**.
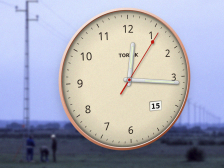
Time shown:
**12:16:06**
